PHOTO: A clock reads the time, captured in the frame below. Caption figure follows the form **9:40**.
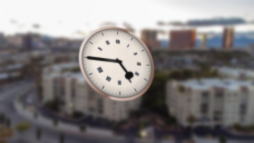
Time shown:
**4:45**
